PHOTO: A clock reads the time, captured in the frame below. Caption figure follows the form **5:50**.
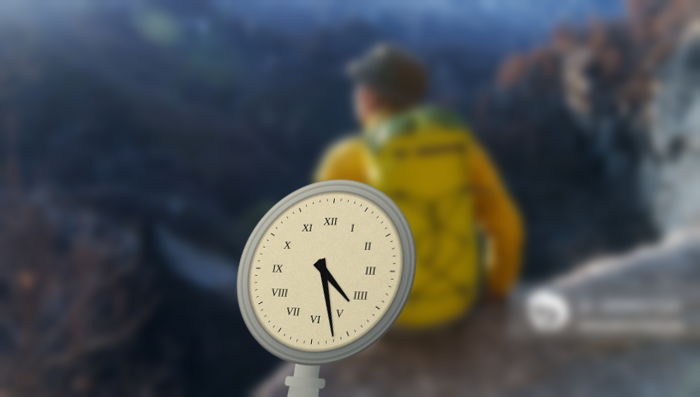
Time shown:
**4:27**
